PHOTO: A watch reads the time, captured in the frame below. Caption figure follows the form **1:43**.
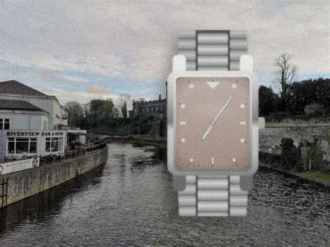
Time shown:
**7:06**
